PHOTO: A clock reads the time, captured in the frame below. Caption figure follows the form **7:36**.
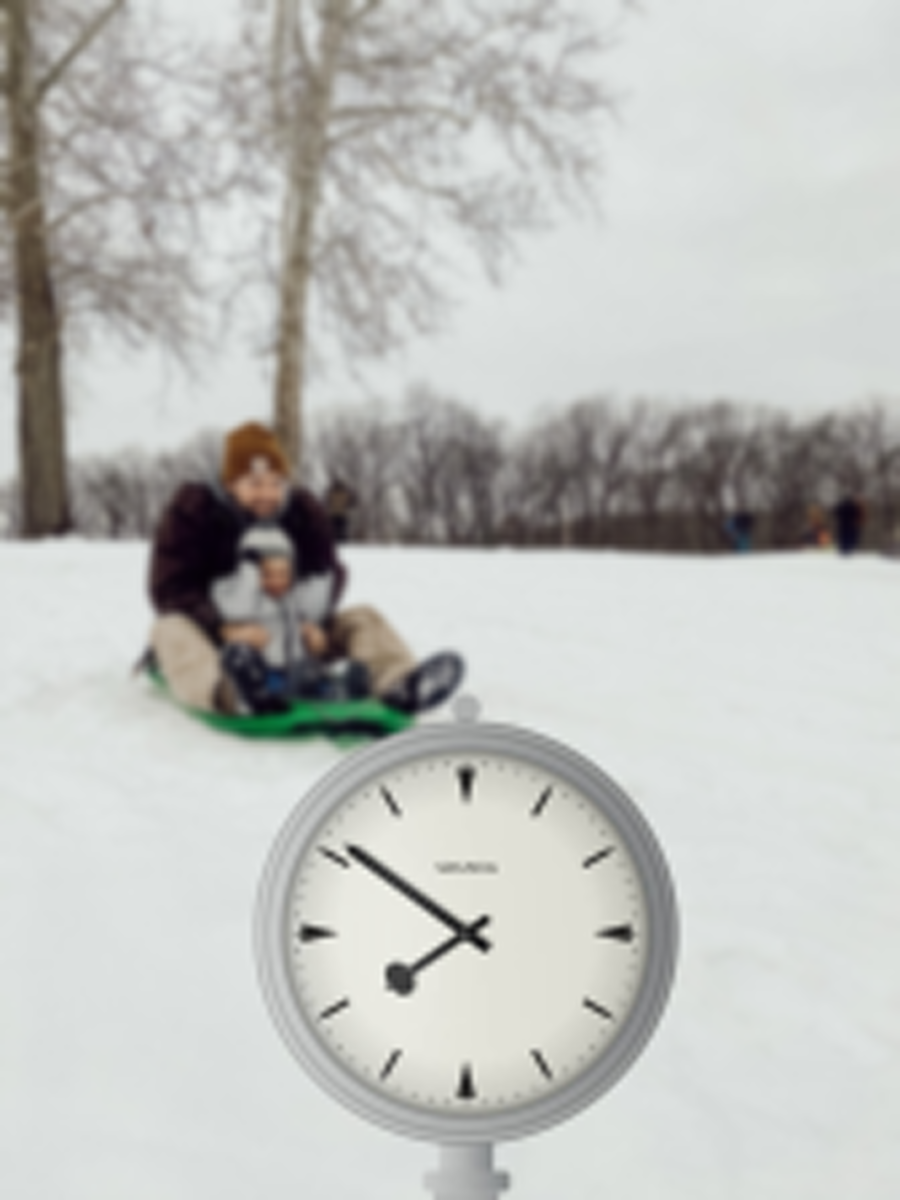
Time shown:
**7:51**
